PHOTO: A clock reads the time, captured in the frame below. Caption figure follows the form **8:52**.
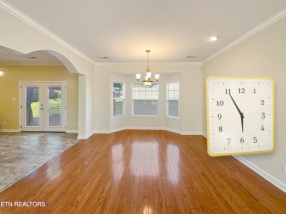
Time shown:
**5:55**
